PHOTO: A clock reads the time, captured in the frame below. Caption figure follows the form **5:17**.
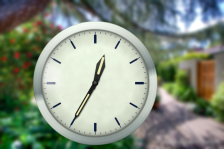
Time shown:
**12:35**
